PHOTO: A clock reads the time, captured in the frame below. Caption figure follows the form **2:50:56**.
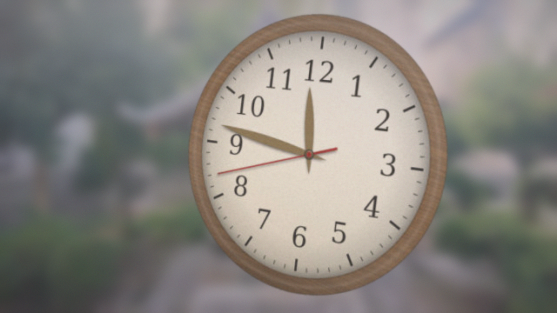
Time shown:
**11:46:42**
